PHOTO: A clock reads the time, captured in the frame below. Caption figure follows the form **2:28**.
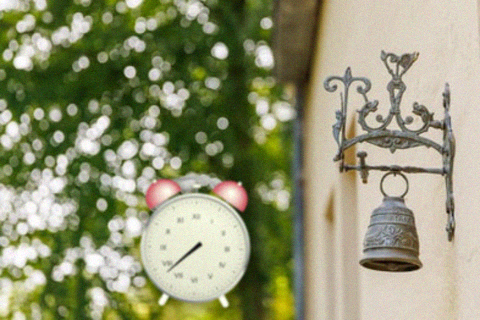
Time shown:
**7:38**
